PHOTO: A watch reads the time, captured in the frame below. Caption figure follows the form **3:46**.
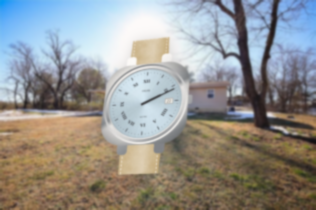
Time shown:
**2:11**
